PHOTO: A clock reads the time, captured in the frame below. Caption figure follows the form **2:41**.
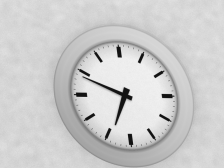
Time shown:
**6:49**
